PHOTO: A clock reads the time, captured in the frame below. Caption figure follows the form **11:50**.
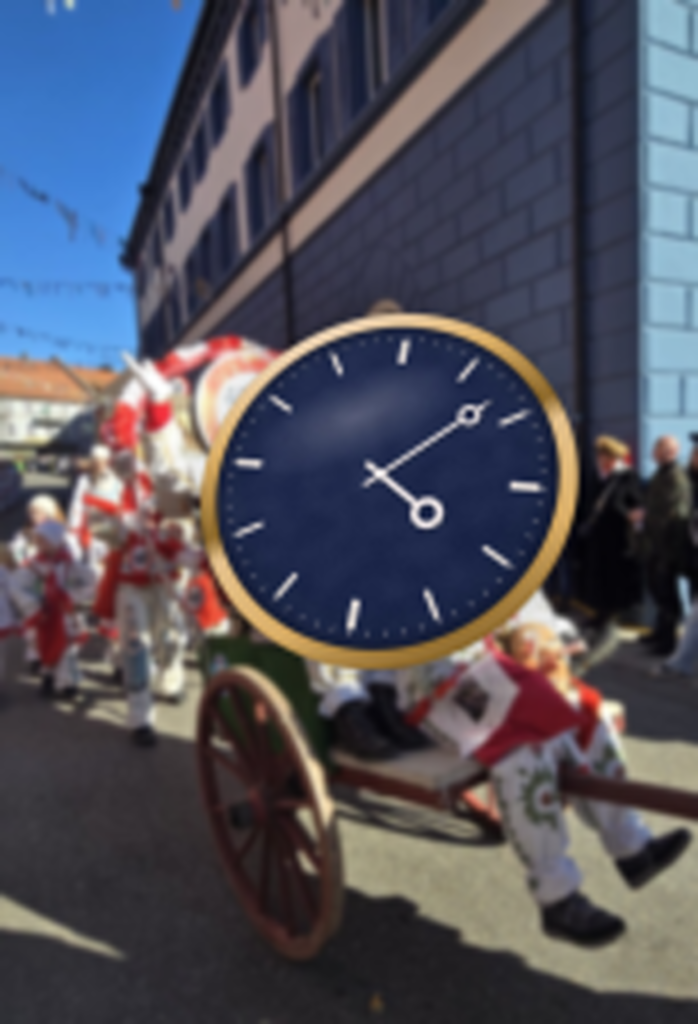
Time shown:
**4:08**
